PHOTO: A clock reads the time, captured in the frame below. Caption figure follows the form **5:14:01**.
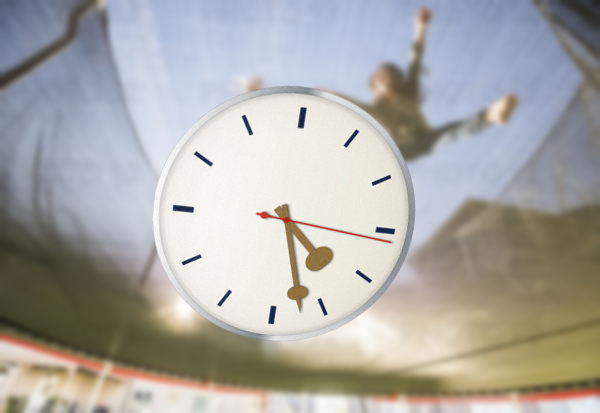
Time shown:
**4:27:16**
